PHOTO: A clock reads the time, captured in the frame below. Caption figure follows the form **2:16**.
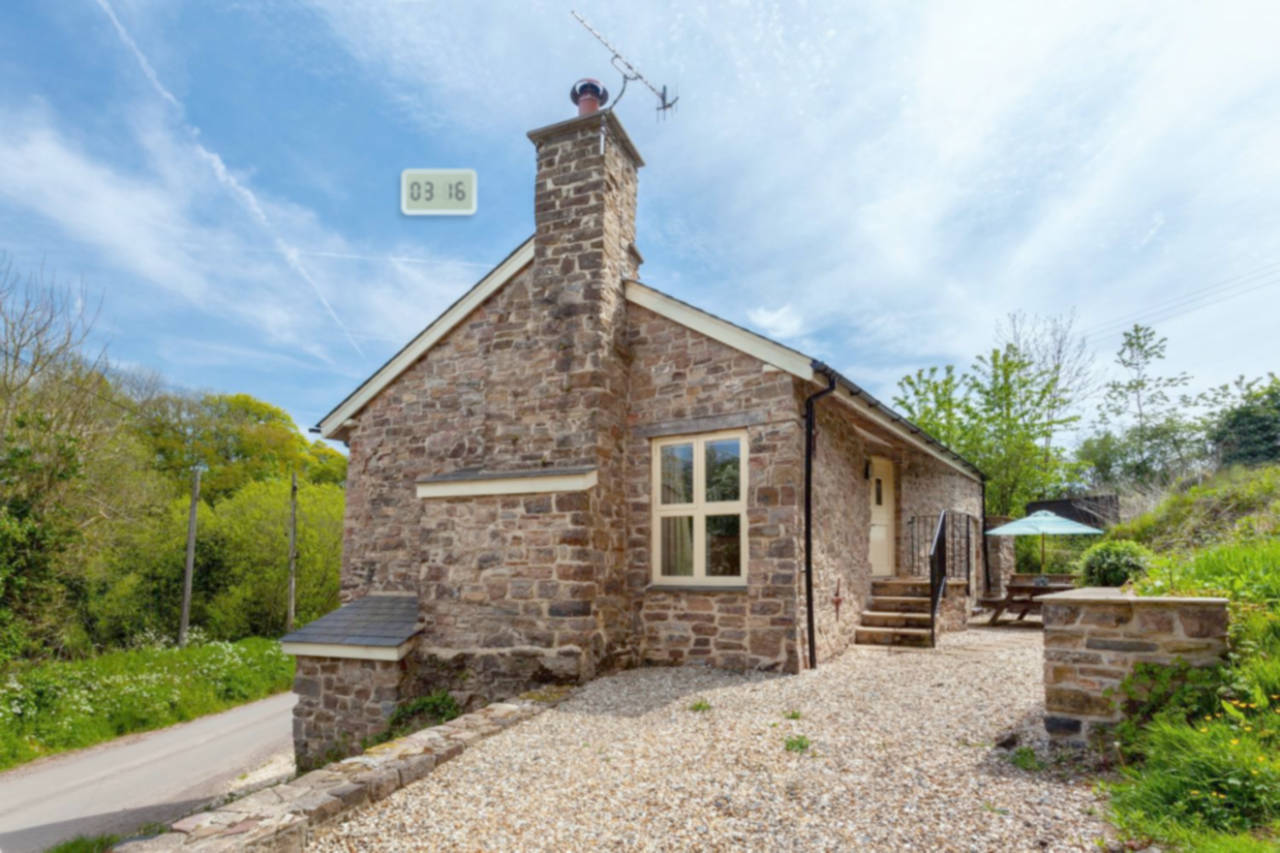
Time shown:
**3:16**
